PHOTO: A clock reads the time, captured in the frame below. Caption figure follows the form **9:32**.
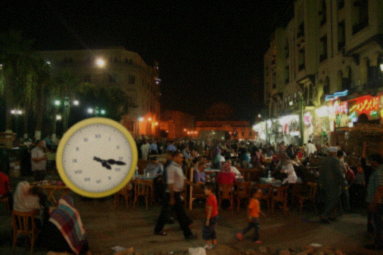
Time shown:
**4:17**
